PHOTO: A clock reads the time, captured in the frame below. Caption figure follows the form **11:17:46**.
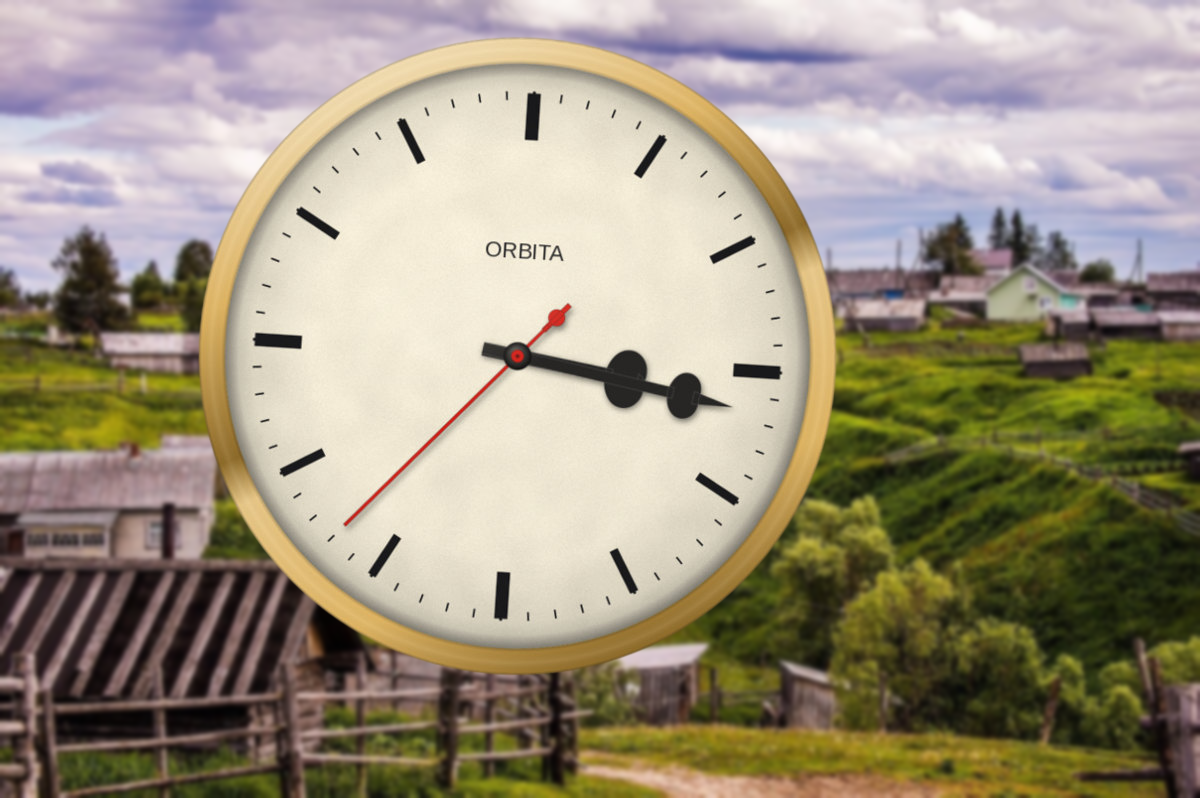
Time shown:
**3:16:37**
